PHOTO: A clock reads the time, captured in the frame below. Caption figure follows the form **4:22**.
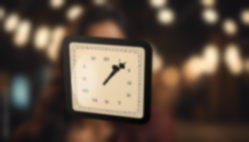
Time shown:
**1:07**
